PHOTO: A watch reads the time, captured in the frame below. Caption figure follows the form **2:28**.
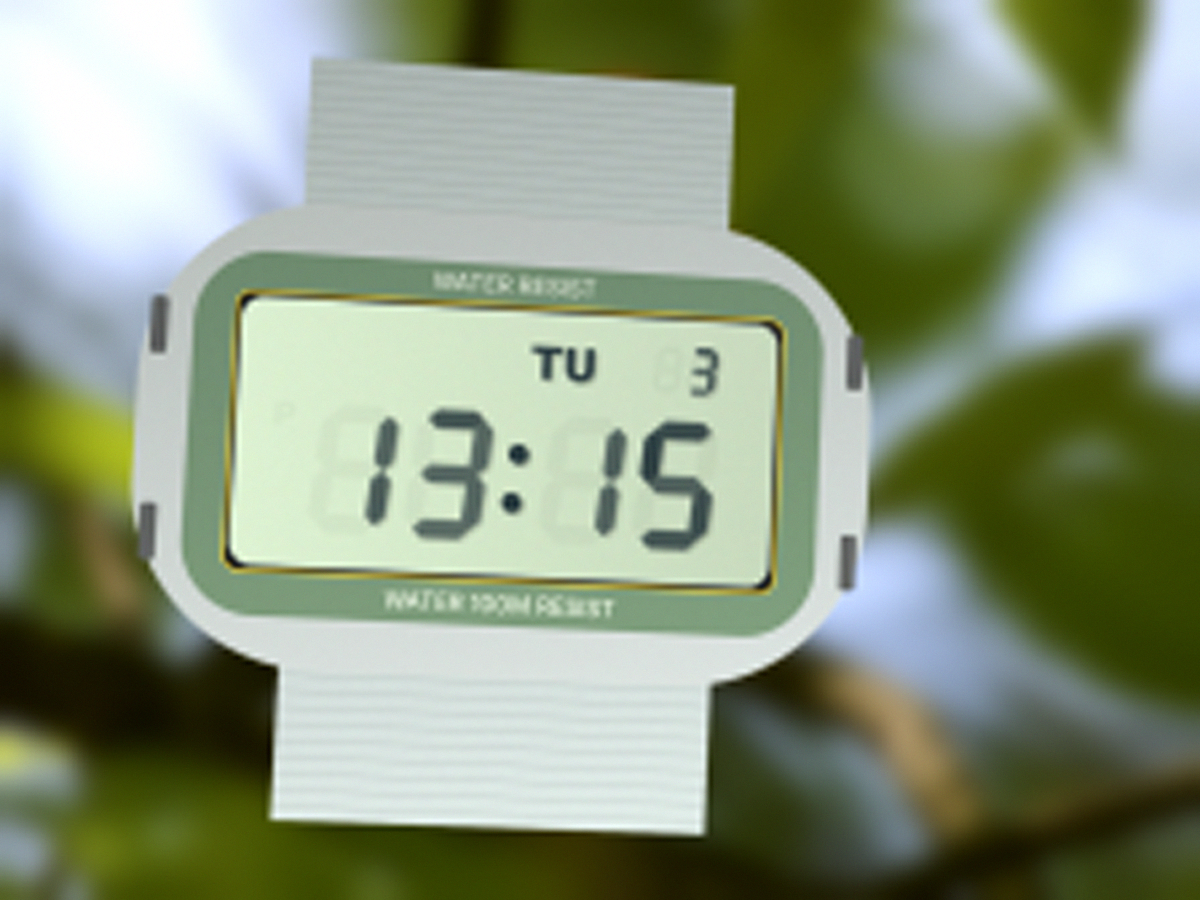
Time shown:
**13:15**
